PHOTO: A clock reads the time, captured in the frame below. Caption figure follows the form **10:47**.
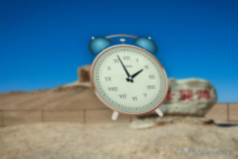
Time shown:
**1:57**
